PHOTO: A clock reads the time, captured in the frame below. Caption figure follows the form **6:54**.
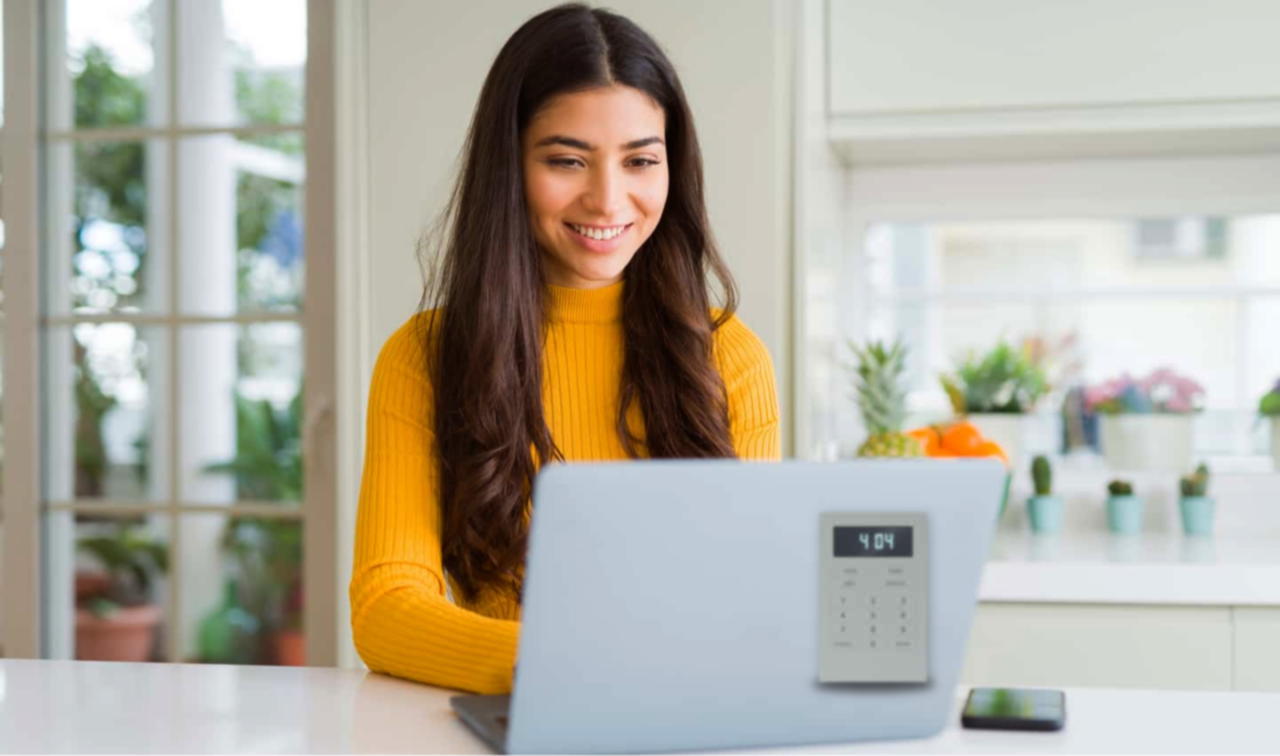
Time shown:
**4:04**
